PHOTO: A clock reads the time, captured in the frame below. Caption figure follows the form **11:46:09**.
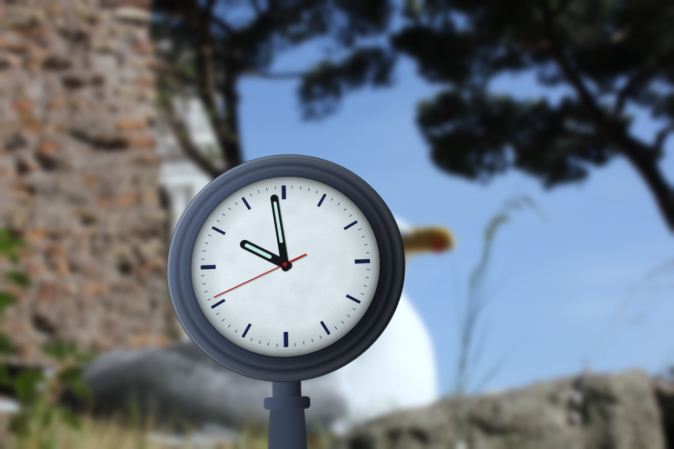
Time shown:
**9:58:41**
